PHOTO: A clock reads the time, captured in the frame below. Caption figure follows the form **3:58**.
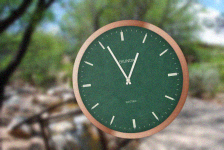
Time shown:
**12:56**
